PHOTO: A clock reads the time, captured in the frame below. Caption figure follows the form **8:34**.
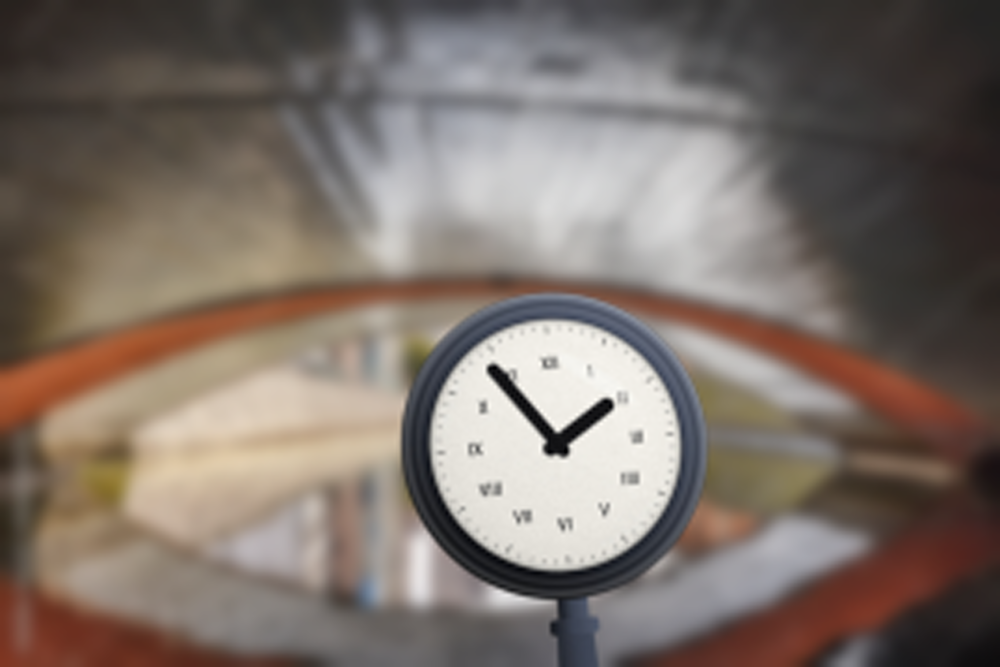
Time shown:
**1:54**
